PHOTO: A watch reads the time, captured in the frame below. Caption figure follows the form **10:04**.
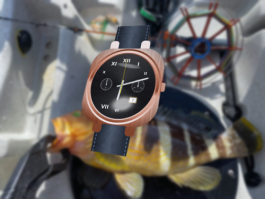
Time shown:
**6:12**
